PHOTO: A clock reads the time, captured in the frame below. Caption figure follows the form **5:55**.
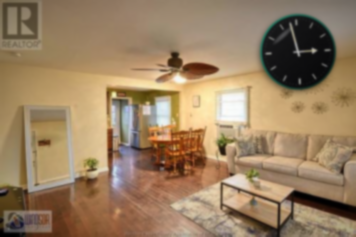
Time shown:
**2:58**
